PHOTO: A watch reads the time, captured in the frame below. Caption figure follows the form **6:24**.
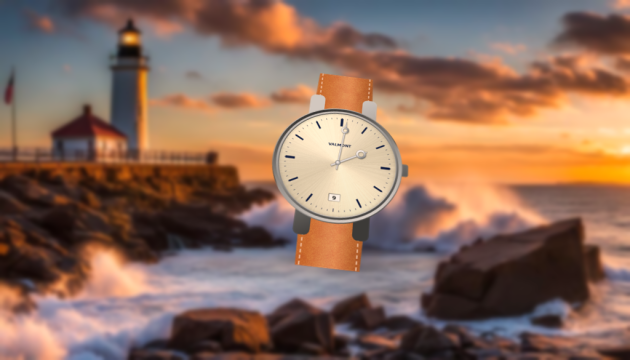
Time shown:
**2:01**
